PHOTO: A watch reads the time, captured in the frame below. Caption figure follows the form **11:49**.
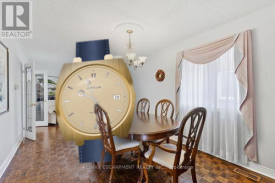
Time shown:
**9:57**
